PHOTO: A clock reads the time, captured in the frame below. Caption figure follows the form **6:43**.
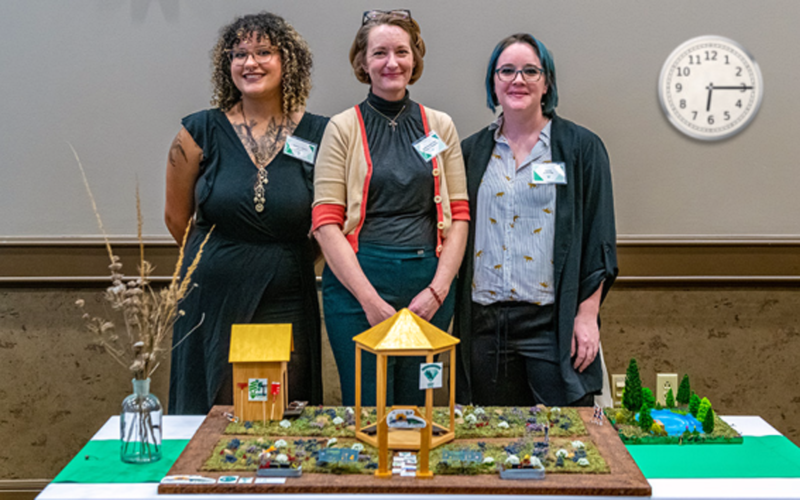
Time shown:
**6:15**
